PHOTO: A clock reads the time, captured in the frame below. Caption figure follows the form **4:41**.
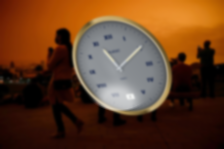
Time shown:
**11:10**
